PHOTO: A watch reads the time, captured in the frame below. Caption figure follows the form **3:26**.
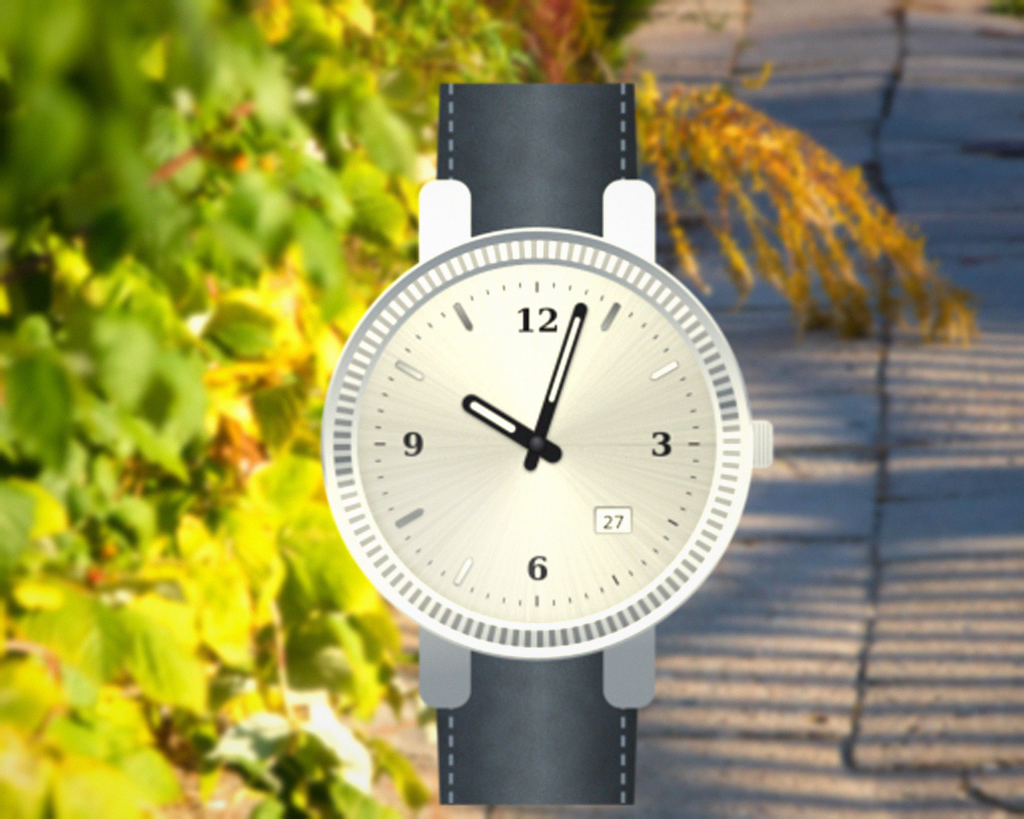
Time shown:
**10:03**
